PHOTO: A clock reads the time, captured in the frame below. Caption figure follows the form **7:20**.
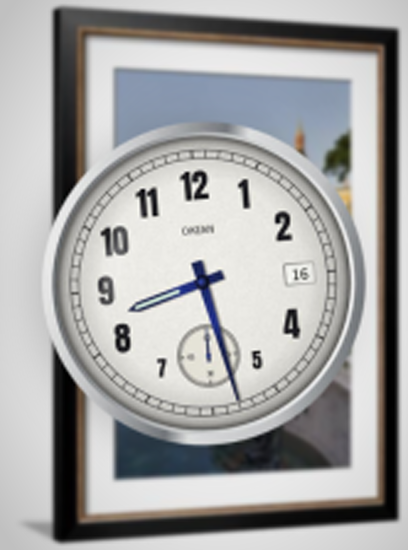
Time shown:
**8:28**
